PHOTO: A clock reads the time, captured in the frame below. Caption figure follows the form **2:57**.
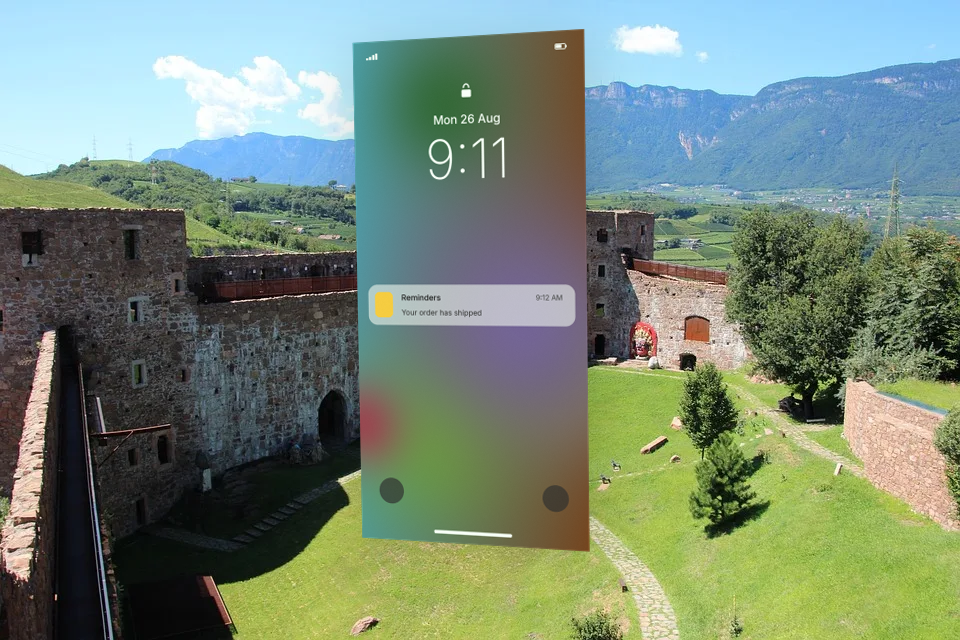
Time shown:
**9:11**
